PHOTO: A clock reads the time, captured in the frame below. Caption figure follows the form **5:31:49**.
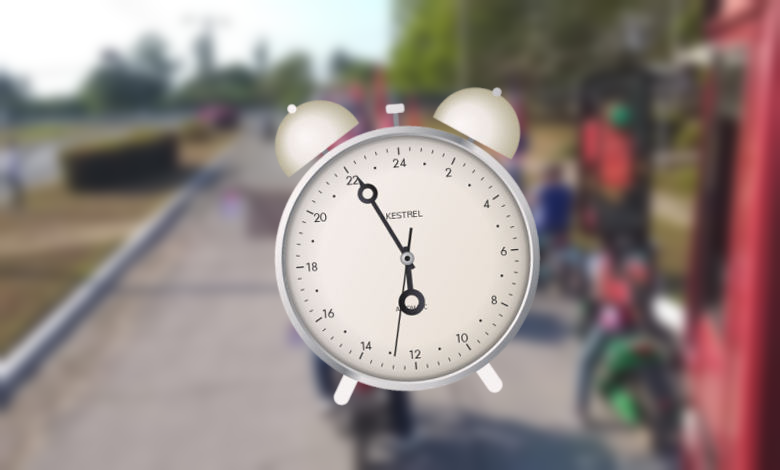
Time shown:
**11:55:32**
